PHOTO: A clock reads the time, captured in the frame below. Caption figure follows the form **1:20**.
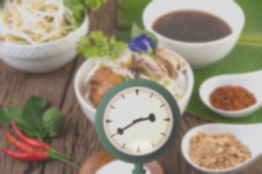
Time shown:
**2:40**
